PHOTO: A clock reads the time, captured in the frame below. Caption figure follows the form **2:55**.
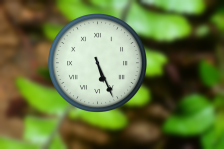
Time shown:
**5:26**
